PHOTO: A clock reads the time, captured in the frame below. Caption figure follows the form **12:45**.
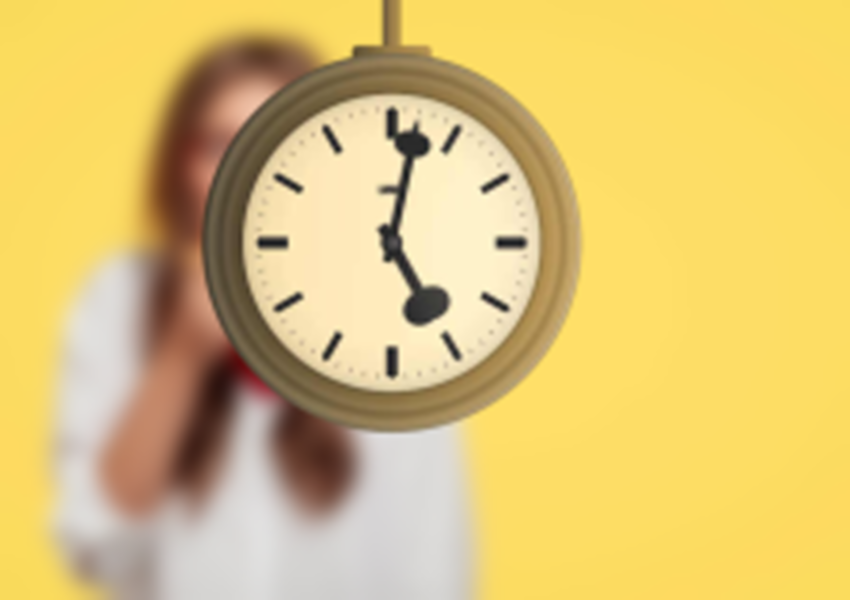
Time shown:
**5:02**
